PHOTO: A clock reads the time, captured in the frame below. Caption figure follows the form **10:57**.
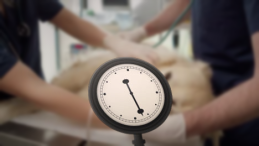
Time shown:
**11:27**
